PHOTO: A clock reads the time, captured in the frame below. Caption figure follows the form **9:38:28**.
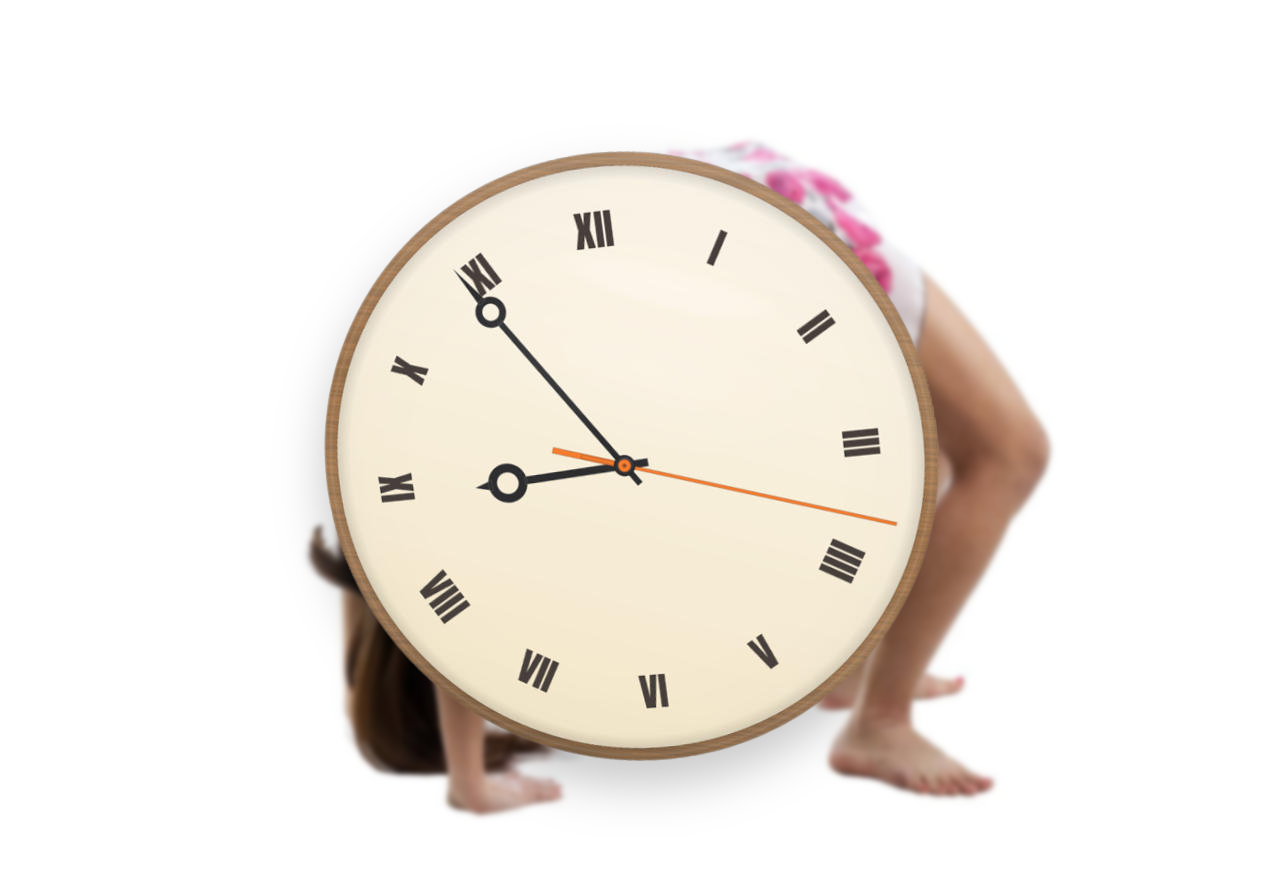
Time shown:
**8:54:18**
